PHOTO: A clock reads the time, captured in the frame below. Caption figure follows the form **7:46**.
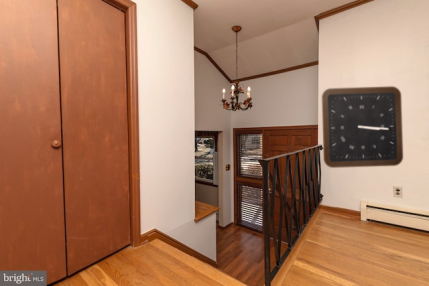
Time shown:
**3:16**
